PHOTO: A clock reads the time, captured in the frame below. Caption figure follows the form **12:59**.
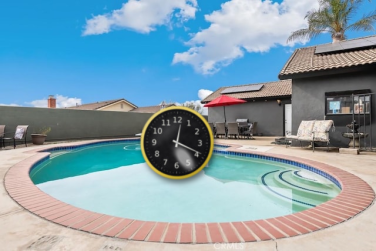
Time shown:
**12:19**
